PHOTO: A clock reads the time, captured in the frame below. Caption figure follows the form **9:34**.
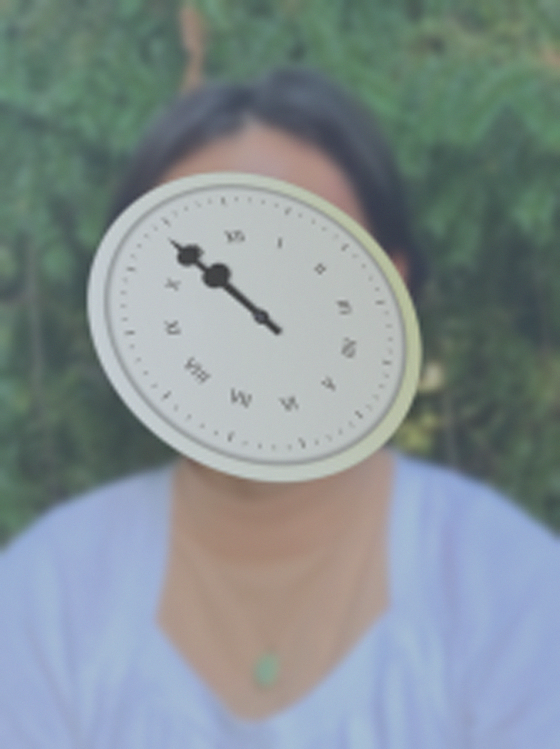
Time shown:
**10:54**
